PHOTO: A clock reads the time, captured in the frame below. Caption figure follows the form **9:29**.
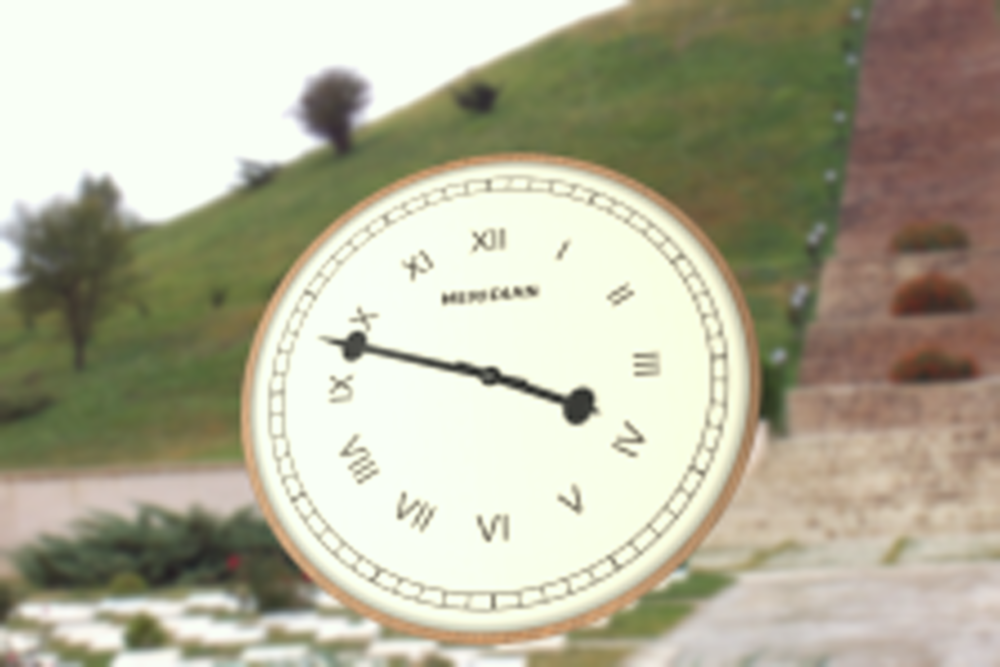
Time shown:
**3:48**
